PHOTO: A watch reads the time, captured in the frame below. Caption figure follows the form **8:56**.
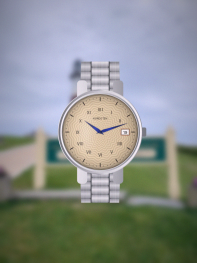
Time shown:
**10:12**
